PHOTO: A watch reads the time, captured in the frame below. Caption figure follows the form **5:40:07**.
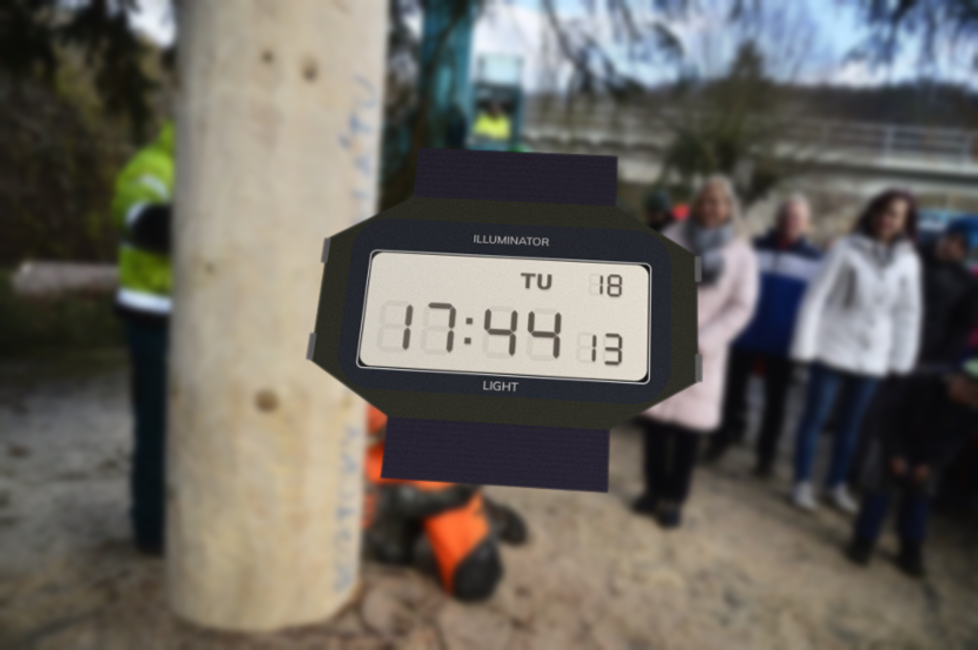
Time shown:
**17:44:13**
